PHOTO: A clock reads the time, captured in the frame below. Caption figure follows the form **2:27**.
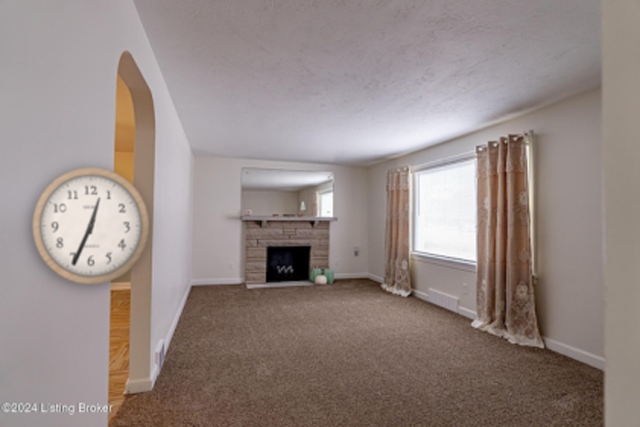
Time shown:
**12:34**
